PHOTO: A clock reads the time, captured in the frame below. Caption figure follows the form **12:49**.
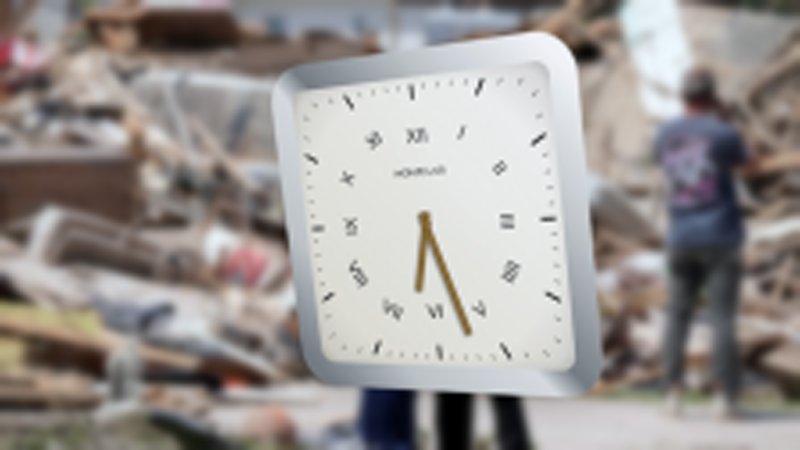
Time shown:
**6:27**
